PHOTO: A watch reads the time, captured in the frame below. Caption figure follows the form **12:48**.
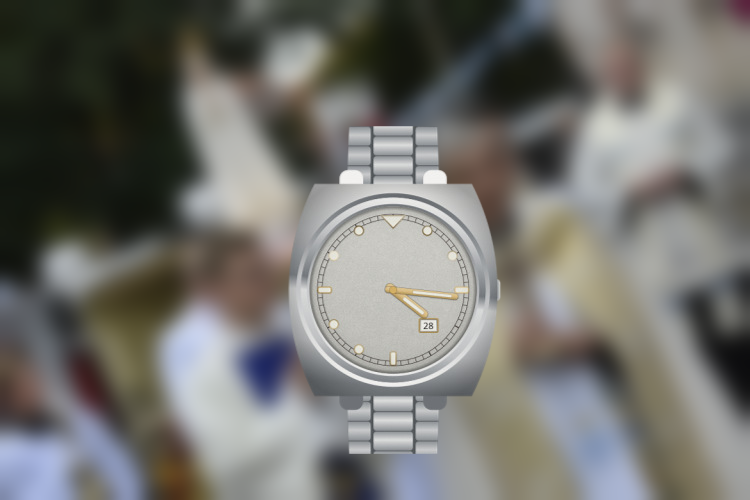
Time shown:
**4:16**
